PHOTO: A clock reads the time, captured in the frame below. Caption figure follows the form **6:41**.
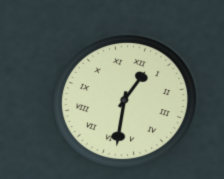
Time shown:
**12:28**
